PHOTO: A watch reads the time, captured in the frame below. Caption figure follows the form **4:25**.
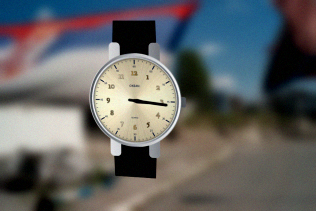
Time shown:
**3:16**
